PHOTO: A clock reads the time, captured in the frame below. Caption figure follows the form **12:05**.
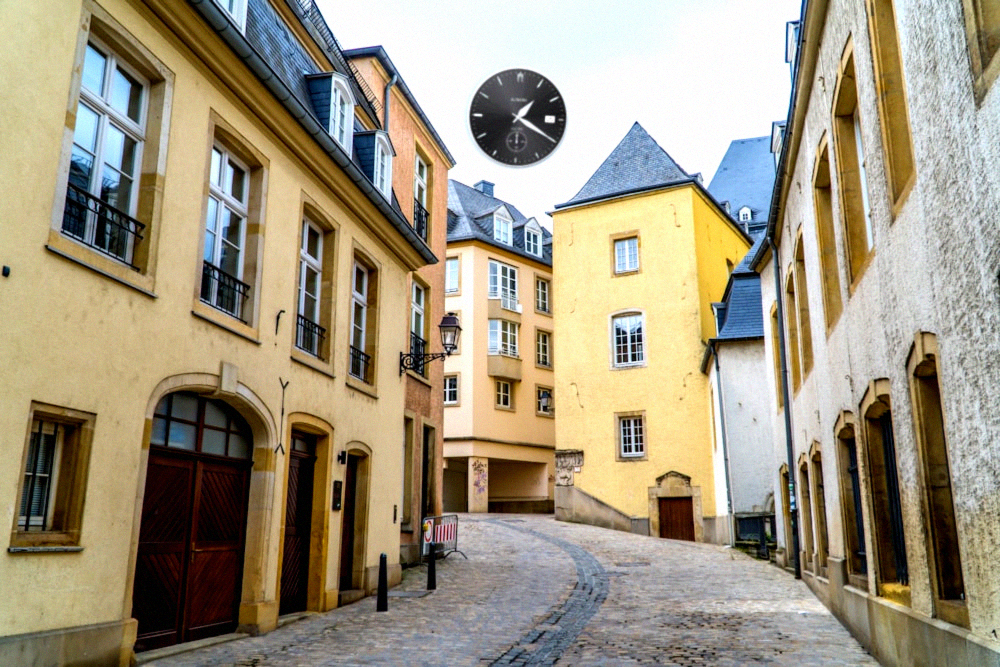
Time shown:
**1:20**
